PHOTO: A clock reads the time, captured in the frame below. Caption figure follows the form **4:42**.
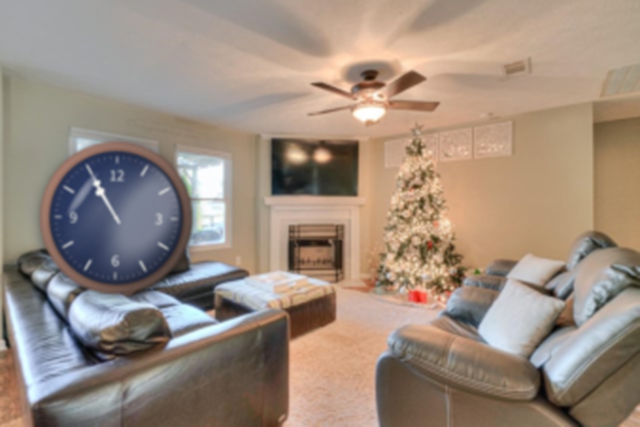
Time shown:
**10:55**
